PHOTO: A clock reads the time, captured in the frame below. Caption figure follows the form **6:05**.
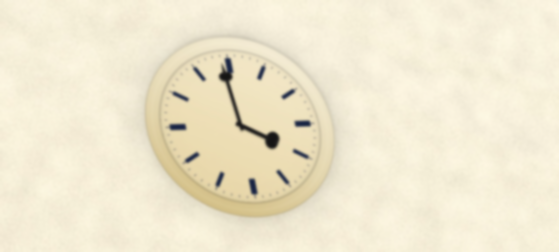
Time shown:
**3:59**
